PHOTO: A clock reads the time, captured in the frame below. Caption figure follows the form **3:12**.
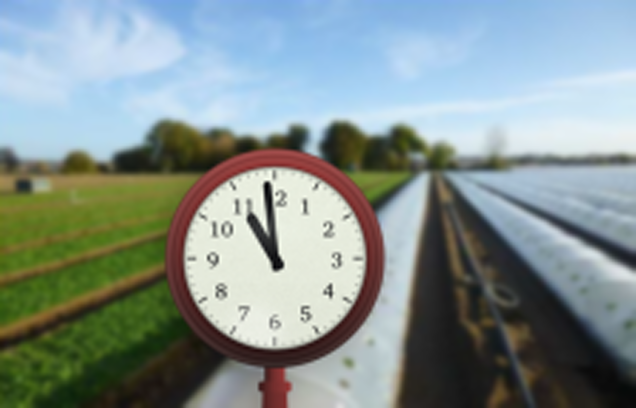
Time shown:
**10:59**
